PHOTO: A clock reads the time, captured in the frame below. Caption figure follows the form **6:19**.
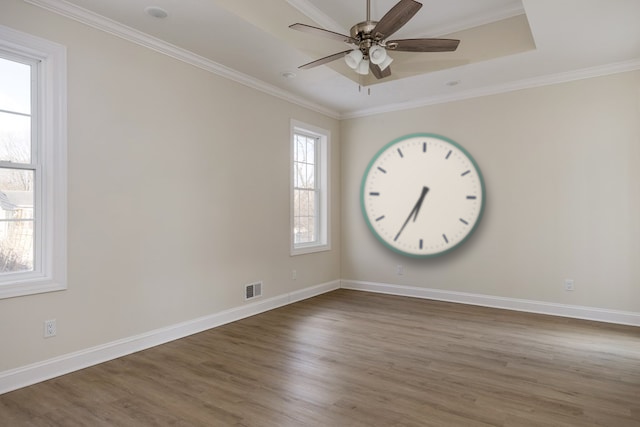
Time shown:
**6:35**
